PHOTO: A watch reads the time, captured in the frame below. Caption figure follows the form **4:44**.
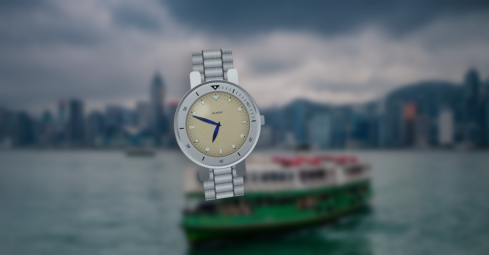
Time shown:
**6:49**
